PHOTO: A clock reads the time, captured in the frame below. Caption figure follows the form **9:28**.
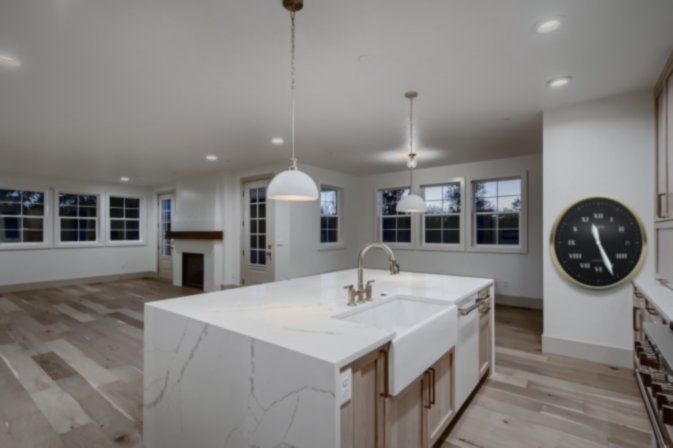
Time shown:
**11:26**
